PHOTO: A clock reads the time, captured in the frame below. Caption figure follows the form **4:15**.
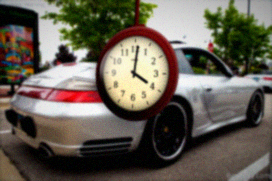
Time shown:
**4:01**
